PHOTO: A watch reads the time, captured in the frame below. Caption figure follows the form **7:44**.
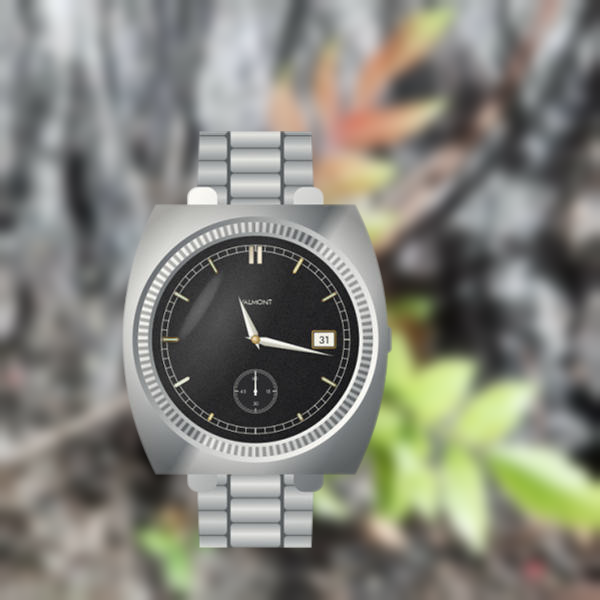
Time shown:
**11:17**
